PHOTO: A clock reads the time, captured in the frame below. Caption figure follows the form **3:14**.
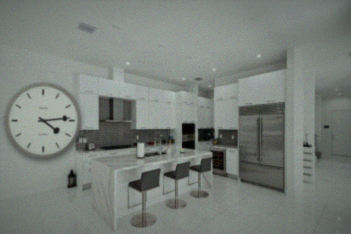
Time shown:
**4:14**
